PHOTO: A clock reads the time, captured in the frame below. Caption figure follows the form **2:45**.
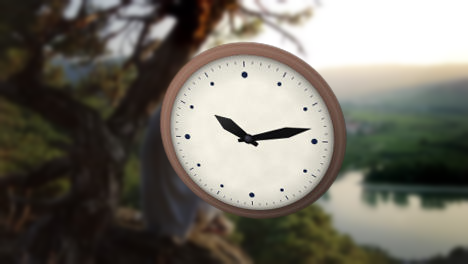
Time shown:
**10:13**
